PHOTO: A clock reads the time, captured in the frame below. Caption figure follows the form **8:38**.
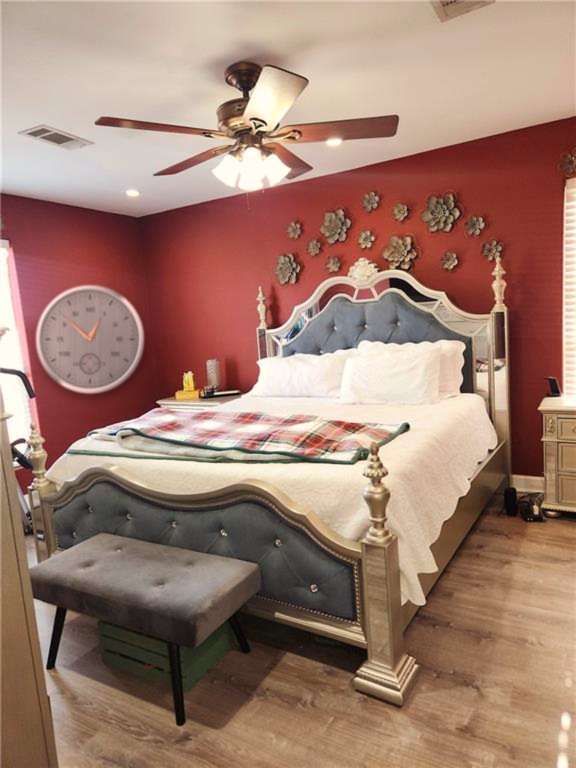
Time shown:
**12:52**
